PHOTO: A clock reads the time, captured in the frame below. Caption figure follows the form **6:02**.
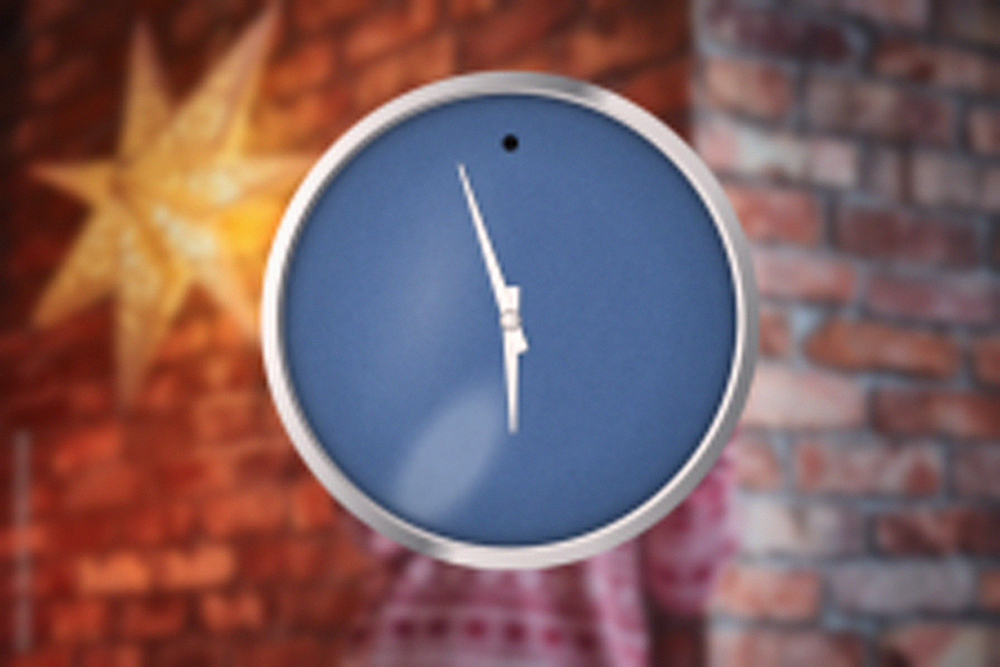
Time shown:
**5:57**
